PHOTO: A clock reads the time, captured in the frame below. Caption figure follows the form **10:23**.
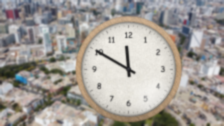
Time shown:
**11:50**
